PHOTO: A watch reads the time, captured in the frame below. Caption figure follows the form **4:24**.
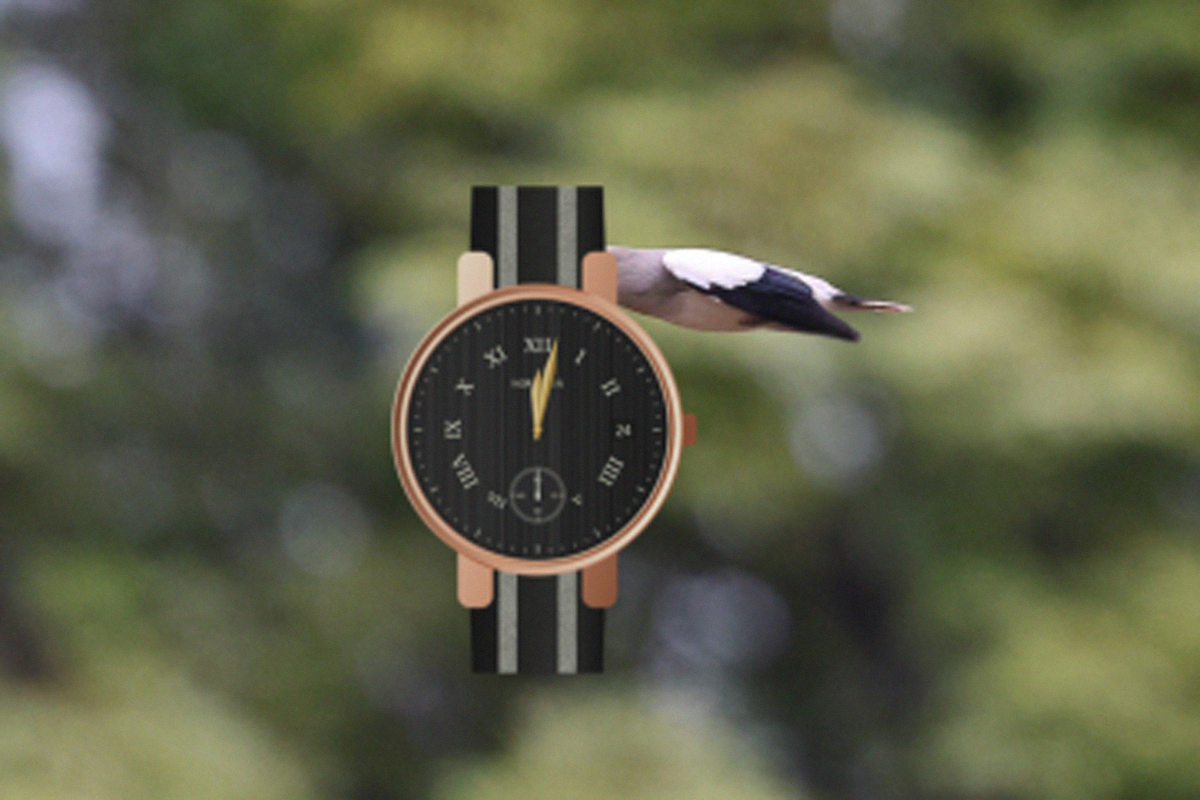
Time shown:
**12:02**
